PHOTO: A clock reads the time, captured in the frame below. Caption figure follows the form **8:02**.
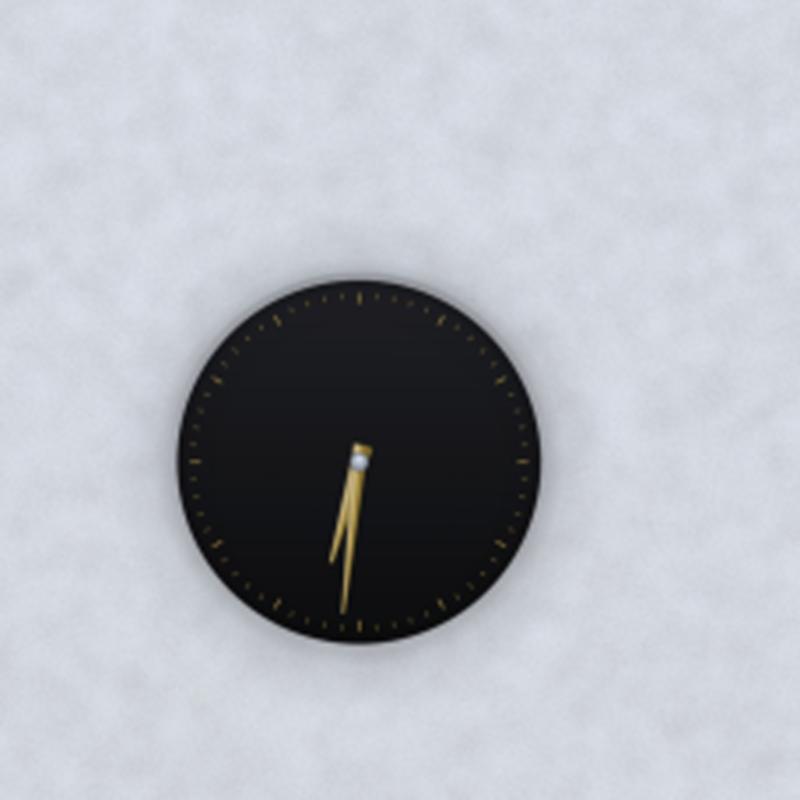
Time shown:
**6:31**
